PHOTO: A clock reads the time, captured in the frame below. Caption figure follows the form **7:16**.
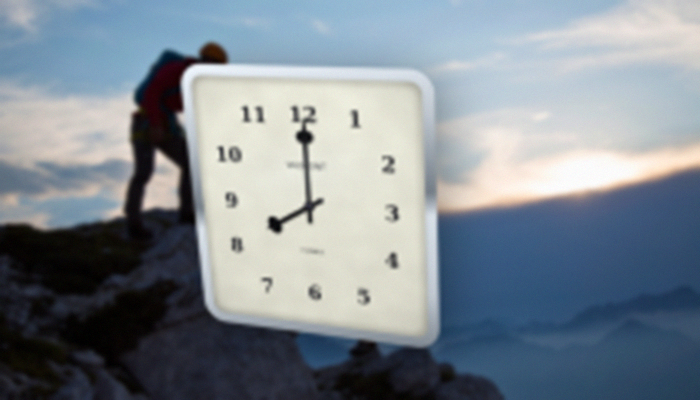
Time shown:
**8:00**
